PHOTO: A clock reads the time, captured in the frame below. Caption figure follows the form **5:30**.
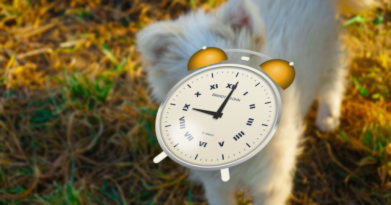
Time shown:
**9:01**
